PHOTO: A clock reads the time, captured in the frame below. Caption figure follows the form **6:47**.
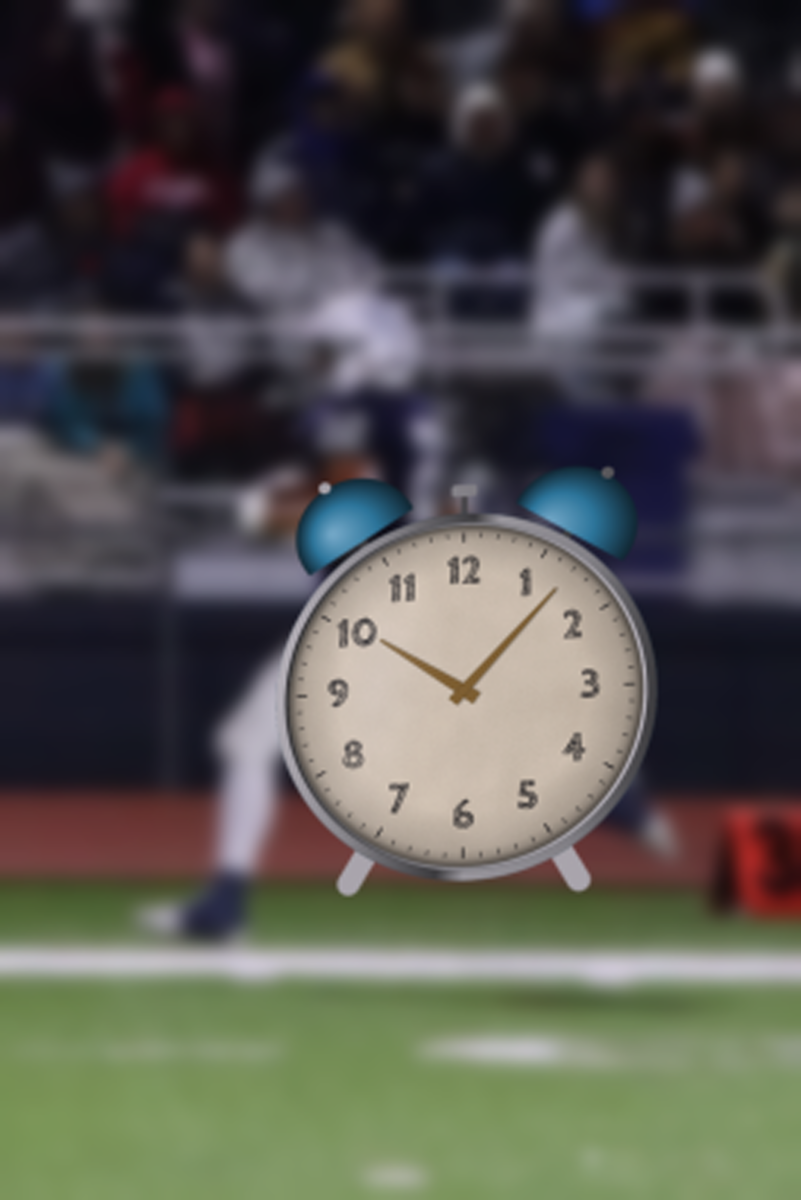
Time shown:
**10:07**
